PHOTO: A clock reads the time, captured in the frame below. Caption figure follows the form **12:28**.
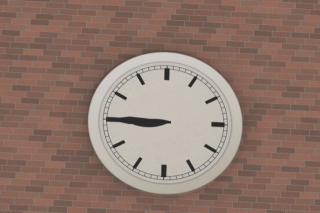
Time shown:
**8:45**
